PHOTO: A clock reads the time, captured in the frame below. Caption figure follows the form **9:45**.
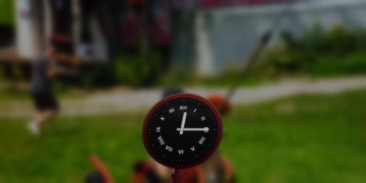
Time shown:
**12:15**
